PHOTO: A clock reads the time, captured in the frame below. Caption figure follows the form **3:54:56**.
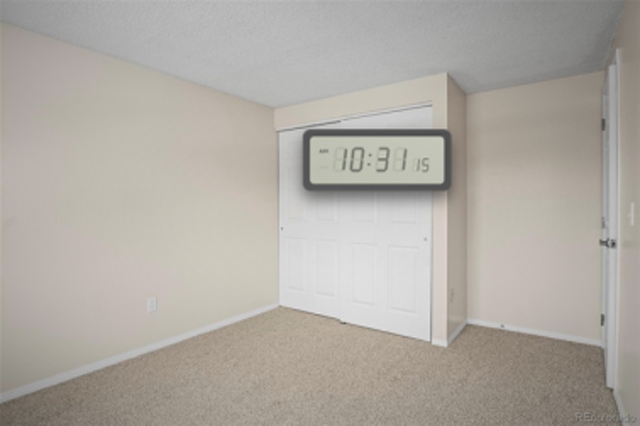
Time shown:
**10:31:15**
